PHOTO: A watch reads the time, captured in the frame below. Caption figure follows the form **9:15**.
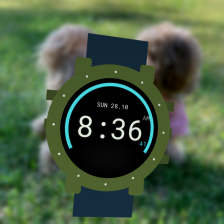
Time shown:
**8:36**
